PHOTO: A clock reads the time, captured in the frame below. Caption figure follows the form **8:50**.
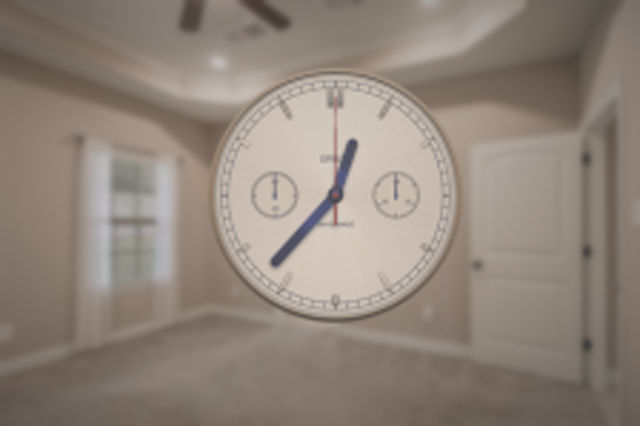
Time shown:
**12:37**
